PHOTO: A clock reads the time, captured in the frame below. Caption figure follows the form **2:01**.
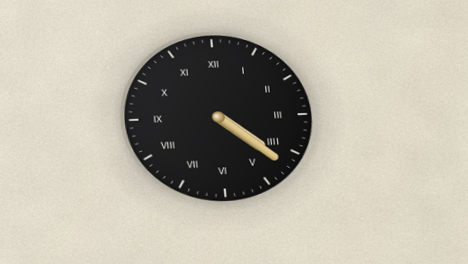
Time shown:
**4:22**
